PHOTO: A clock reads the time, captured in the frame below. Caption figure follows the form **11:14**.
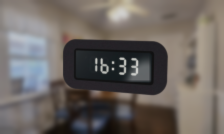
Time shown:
**16:33**
